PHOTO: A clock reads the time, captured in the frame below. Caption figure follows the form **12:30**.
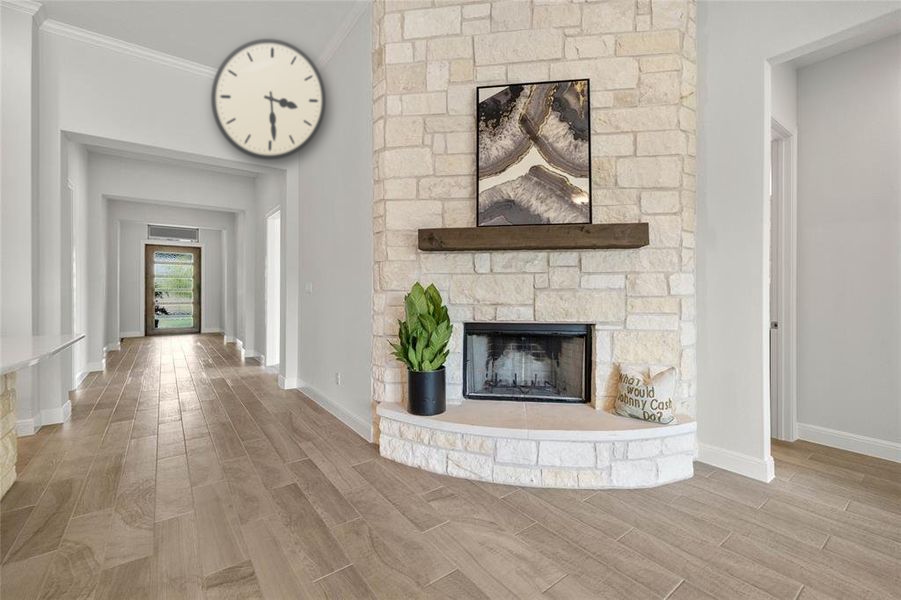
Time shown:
**3:29**
